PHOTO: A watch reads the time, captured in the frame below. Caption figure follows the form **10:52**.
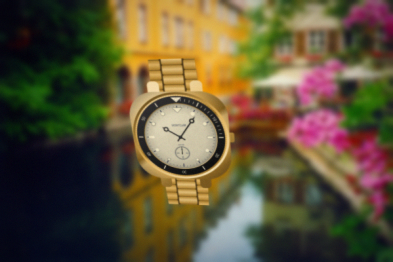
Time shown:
**10:06**
